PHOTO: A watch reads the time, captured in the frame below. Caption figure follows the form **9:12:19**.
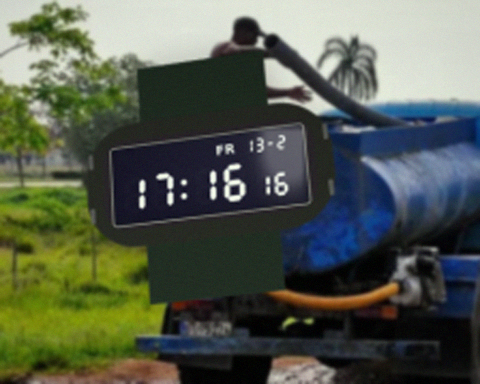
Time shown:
**17:16:16**
